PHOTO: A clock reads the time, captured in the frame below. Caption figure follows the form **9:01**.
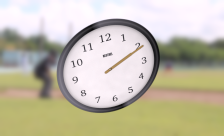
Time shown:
**2:11**
